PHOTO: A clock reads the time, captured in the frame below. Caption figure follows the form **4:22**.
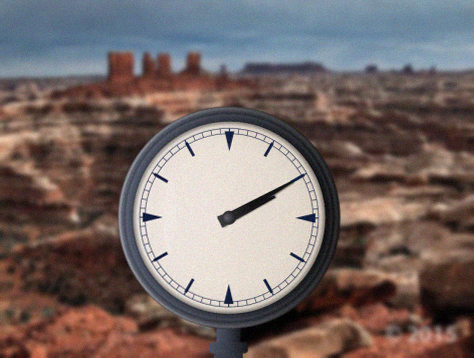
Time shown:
**2:10**
